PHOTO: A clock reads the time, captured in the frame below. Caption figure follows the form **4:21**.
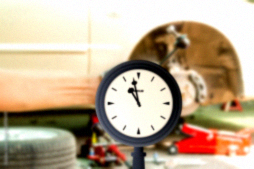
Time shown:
**10:58**
